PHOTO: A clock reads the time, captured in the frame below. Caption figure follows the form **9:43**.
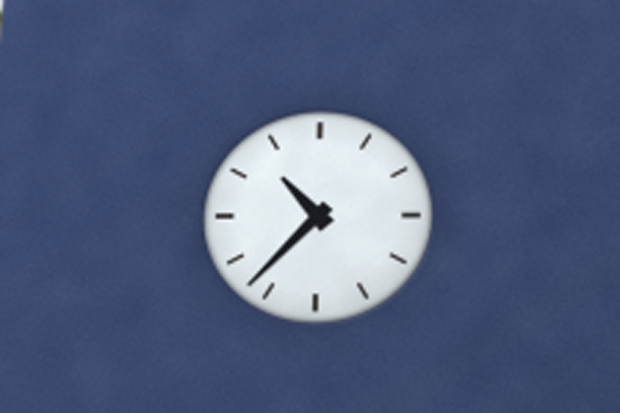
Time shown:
**10:37**
